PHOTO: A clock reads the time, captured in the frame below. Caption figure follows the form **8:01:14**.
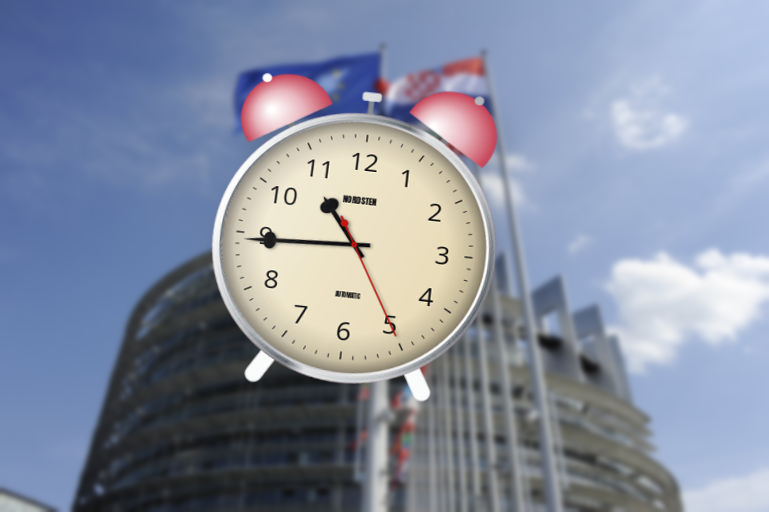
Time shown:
**10:44:25**
